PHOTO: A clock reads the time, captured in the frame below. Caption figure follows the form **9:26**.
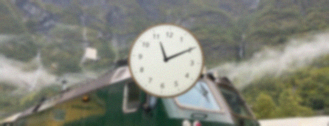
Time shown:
**11:10**
